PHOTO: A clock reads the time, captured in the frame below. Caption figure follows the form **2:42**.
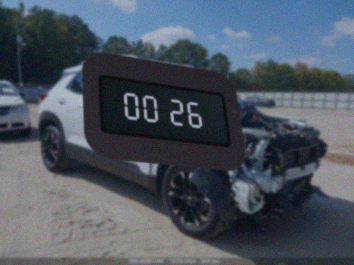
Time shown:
**0:26**
